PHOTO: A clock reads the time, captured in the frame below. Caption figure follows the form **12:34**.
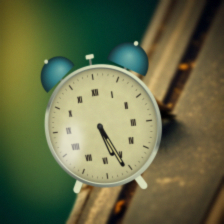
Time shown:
**5:26**
